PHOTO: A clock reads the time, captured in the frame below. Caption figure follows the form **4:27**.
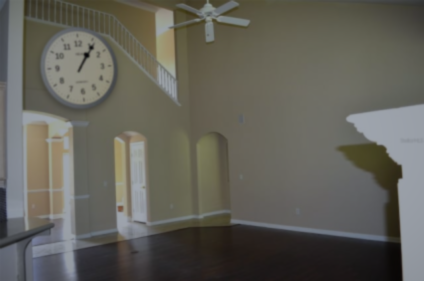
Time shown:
**1:06**
